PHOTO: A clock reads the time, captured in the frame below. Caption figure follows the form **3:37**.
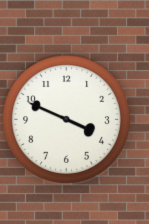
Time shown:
**3:49**
